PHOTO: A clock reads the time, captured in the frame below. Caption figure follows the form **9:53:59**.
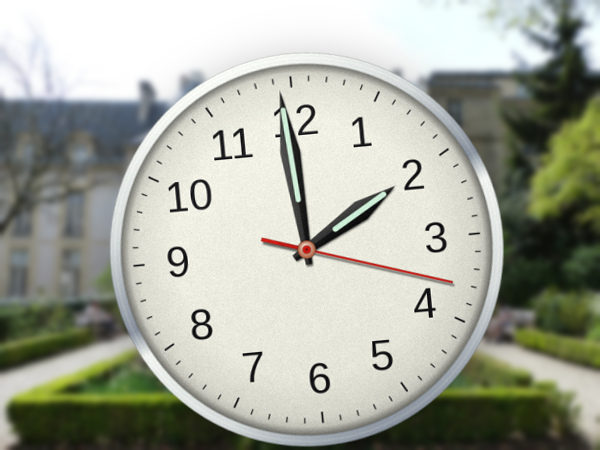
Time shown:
**1:59:18**
